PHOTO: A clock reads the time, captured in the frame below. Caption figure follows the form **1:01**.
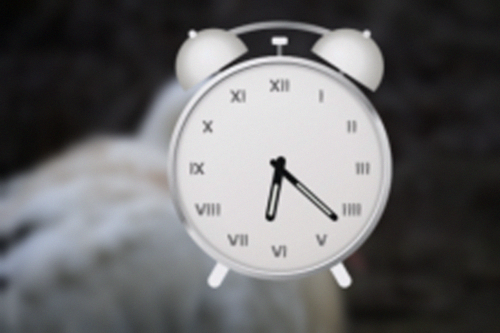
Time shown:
**6:22**
